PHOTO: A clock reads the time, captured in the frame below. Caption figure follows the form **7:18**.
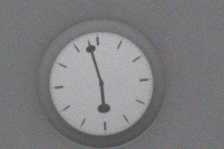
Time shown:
**5:58**
